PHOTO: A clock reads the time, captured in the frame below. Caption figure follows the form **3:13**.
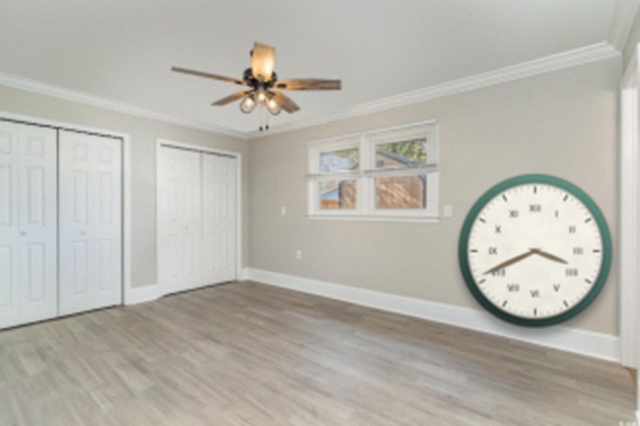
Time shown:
**3:41**
